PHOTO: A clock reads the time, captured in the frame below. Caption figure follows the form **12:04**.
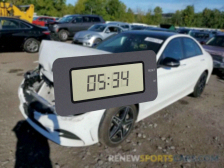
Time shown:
**5:34**
